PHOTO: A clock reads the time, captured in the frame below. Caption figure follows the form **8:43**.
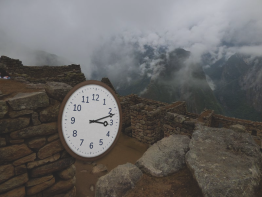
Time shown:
**3:12**
